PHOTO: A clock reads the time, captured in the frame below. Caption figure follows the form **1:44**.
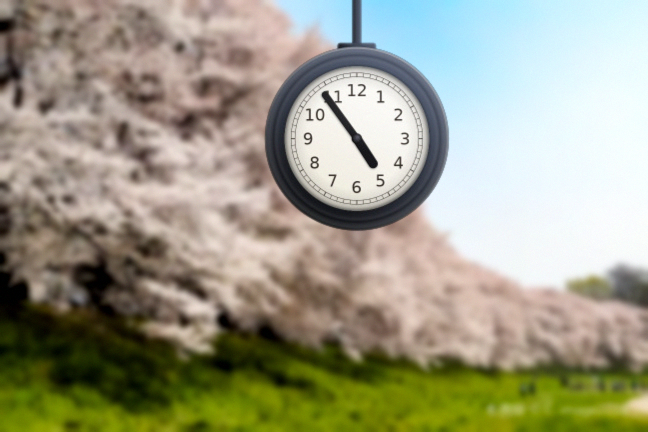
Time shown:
**4:54**
